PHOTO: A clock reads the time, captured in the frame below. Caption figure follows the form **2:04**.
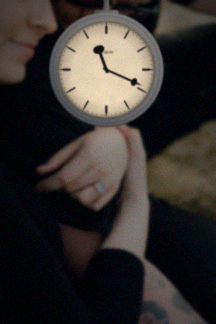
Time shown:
**11:19**
